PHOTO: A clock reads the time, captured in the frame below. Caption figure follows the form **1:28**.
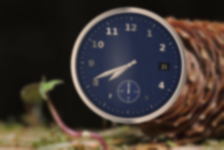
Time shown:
**7:41**
